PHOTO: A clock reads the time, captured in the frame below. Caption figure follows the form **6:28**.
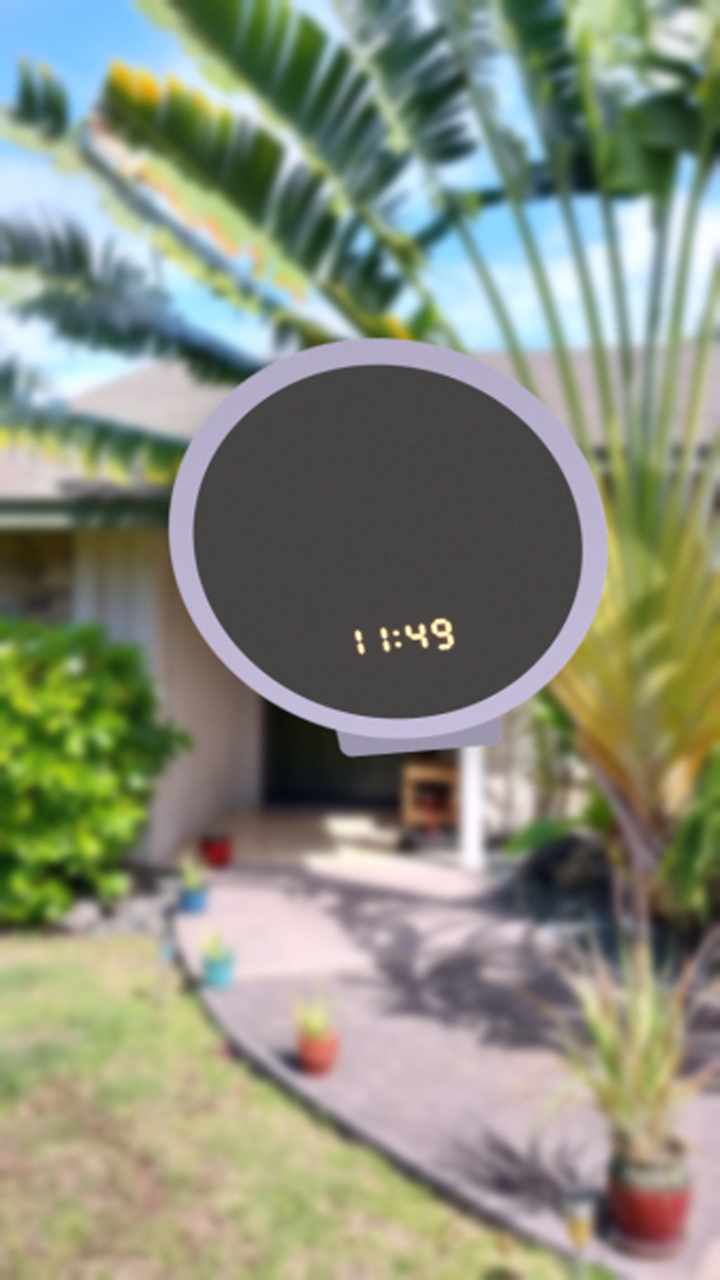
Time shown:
**11:49**
